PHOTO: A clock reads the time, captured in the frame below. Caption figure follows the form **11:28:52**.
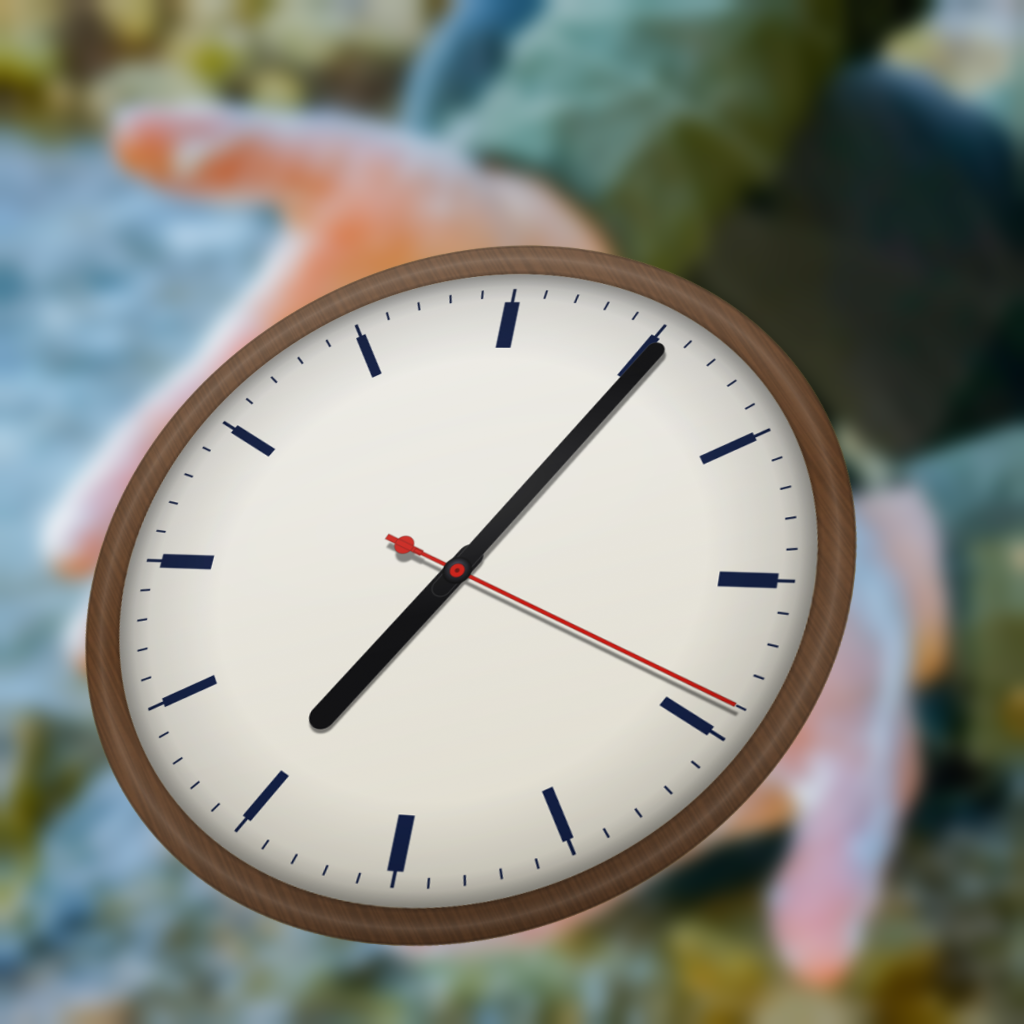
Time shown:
**7:05:19**
